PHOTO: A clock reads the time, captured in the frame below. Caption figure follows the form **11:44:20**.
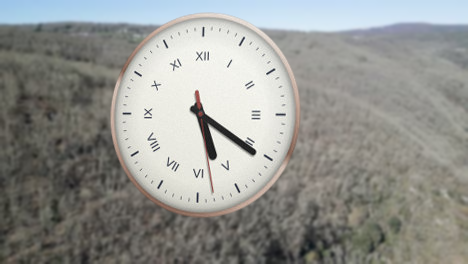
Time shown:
**5:20:28**
